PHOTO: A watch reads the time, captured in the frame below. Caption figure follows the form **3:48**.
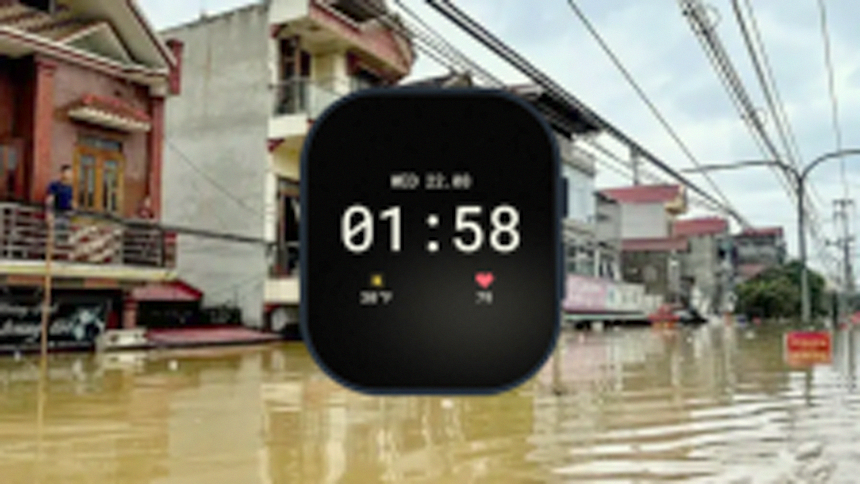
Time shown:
**1:58**
